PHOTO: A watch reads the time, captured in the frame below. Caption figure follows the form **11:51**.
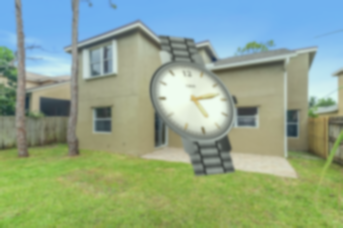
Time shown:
**5:13**
